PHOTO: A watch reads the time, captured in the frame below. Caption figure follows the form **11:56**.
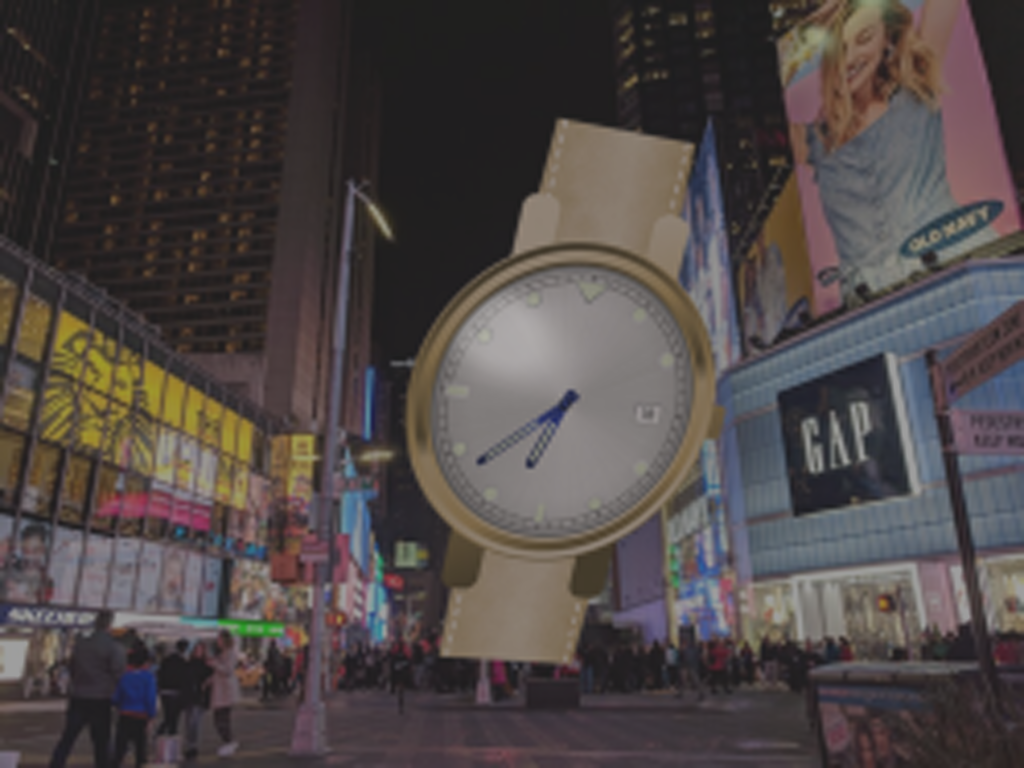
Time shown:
**6:38**
